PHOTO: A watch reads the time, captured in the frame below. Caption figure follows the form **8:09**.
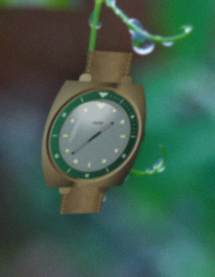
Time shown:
**1:38**
